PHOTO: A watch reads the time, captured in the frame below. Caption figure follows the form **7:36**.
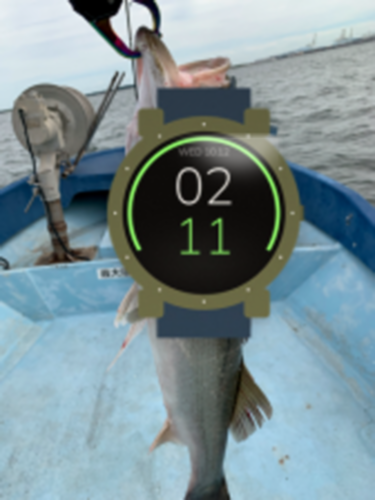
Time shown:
**2:11**
